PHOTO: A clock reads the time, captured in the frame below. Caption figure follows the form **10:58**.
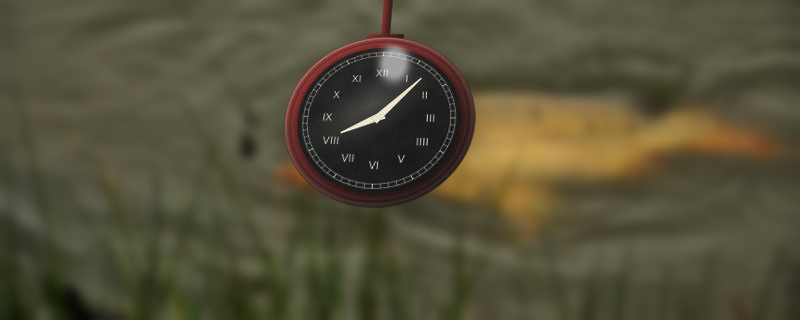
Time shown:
**8:07**
